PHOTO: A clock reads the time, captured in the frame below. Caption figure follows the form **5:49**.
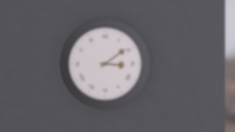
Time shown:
**3:09**
